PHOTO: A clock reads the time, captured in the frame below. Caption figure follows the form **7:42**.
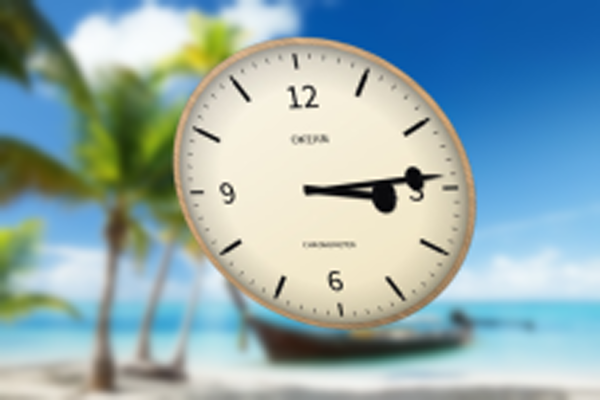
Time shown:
**3:14**
